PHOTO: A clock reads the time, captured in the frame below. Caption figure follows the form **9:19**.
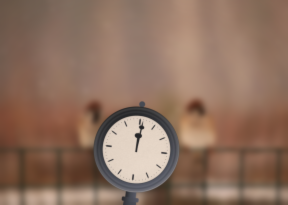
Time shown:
**12:01**
